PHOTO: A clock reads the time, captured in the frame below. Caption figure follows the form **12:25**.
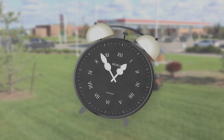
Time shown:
**12:53**
